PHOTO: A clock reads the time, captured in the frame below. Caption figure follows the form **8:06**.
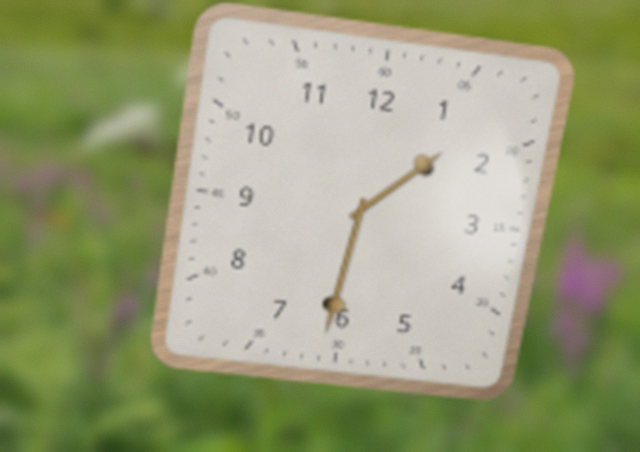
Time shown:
**1:31**
